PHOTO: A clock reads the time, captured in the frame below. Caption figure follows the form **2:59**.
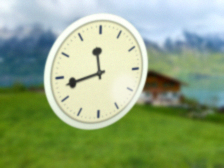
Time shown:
**11:43**
